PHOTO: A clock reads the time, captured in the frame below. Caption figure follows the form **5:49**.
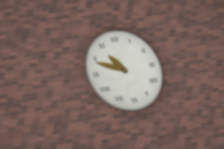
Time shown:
**10:49**
